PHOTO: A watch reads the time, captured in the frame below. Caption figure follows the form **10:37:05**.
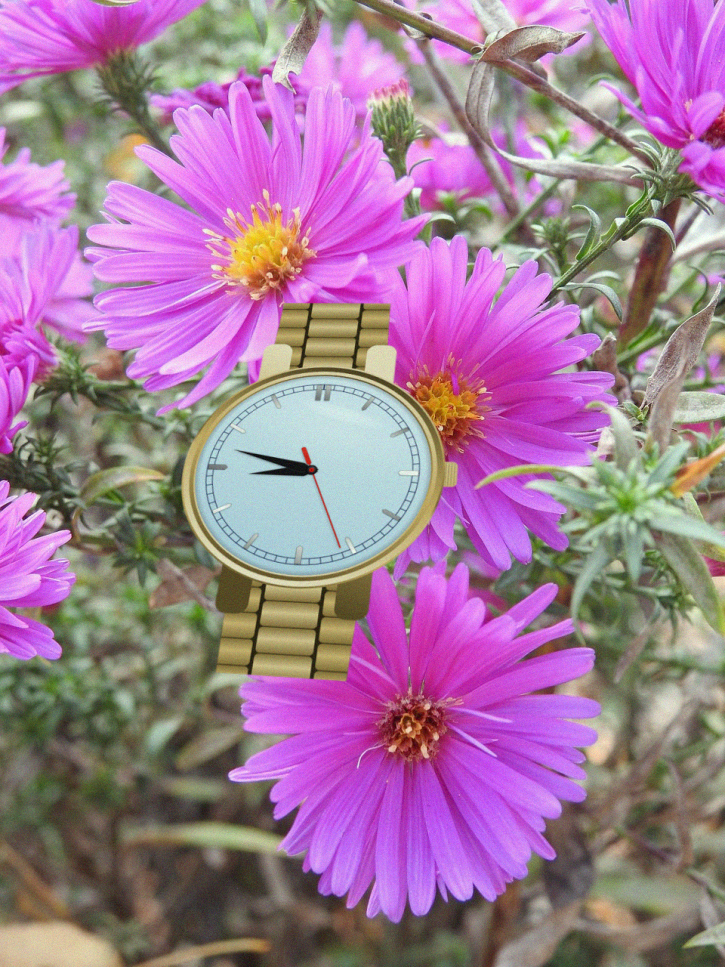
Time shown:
**8:47:26**
